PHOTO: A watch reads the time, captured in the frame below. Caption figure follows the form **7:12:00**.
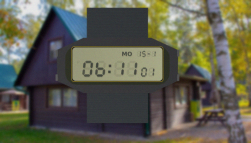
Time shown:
**6:11:01**
